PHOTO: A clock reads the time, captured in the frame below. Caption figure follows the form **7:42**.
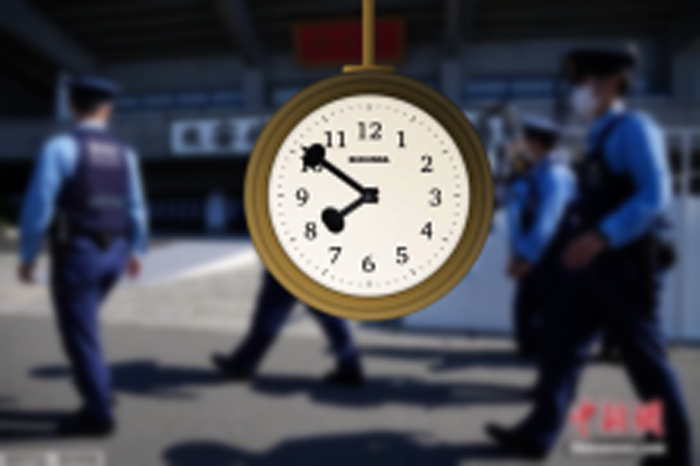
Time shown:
**7:51**
